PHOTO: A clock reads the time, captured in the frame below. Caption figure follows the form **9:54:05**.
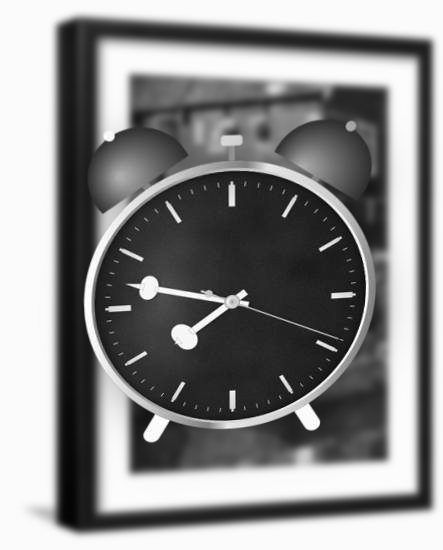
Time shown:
**7:47:19**
